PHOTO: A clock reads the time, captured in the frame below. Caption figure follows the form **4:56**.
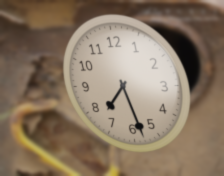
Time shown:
**7:28**
